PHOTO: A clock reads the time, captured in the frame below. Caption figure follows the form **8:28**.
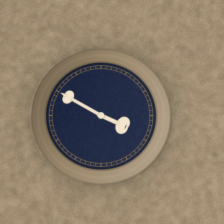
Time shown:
**3:50**
